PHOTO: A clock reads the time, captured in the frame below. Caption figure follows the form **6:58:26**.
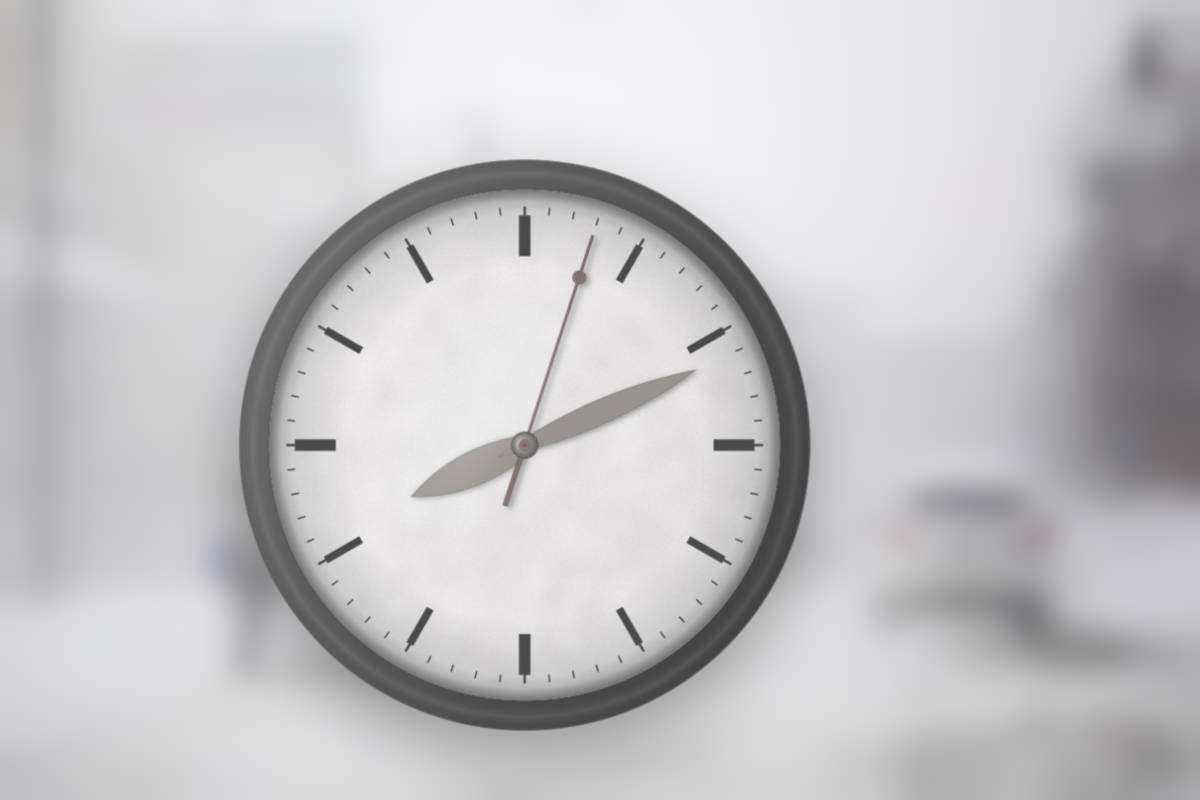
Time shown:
**8:11:03**
